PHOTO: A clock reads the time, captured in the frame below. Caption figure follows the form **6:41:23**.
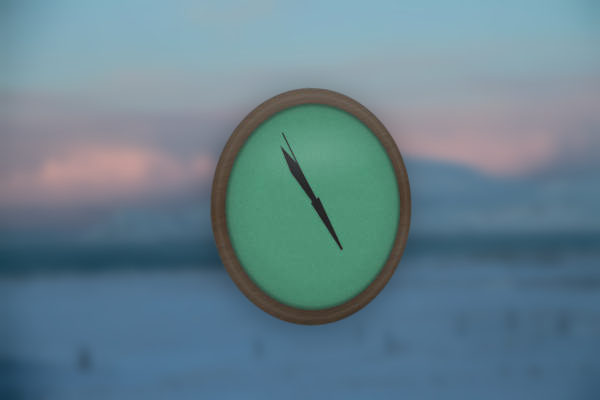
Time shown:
**4:53:55**
